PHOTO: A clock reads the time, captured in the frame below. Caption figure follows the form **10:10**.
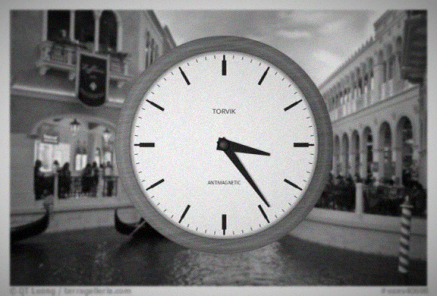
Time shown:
**3:24**
